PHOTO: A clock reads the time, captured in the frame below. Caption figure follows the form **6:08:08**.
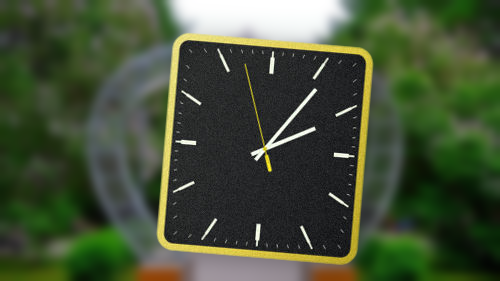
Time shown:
**2:05:57**
